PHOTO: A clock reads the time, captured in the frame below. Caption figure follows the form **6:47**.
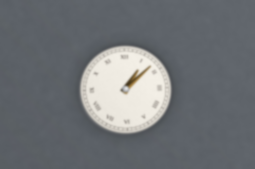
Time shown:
**1:08**
